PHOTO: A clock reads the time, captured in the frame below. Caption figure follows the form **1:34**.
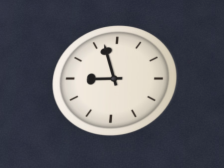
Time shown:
**8:57**
